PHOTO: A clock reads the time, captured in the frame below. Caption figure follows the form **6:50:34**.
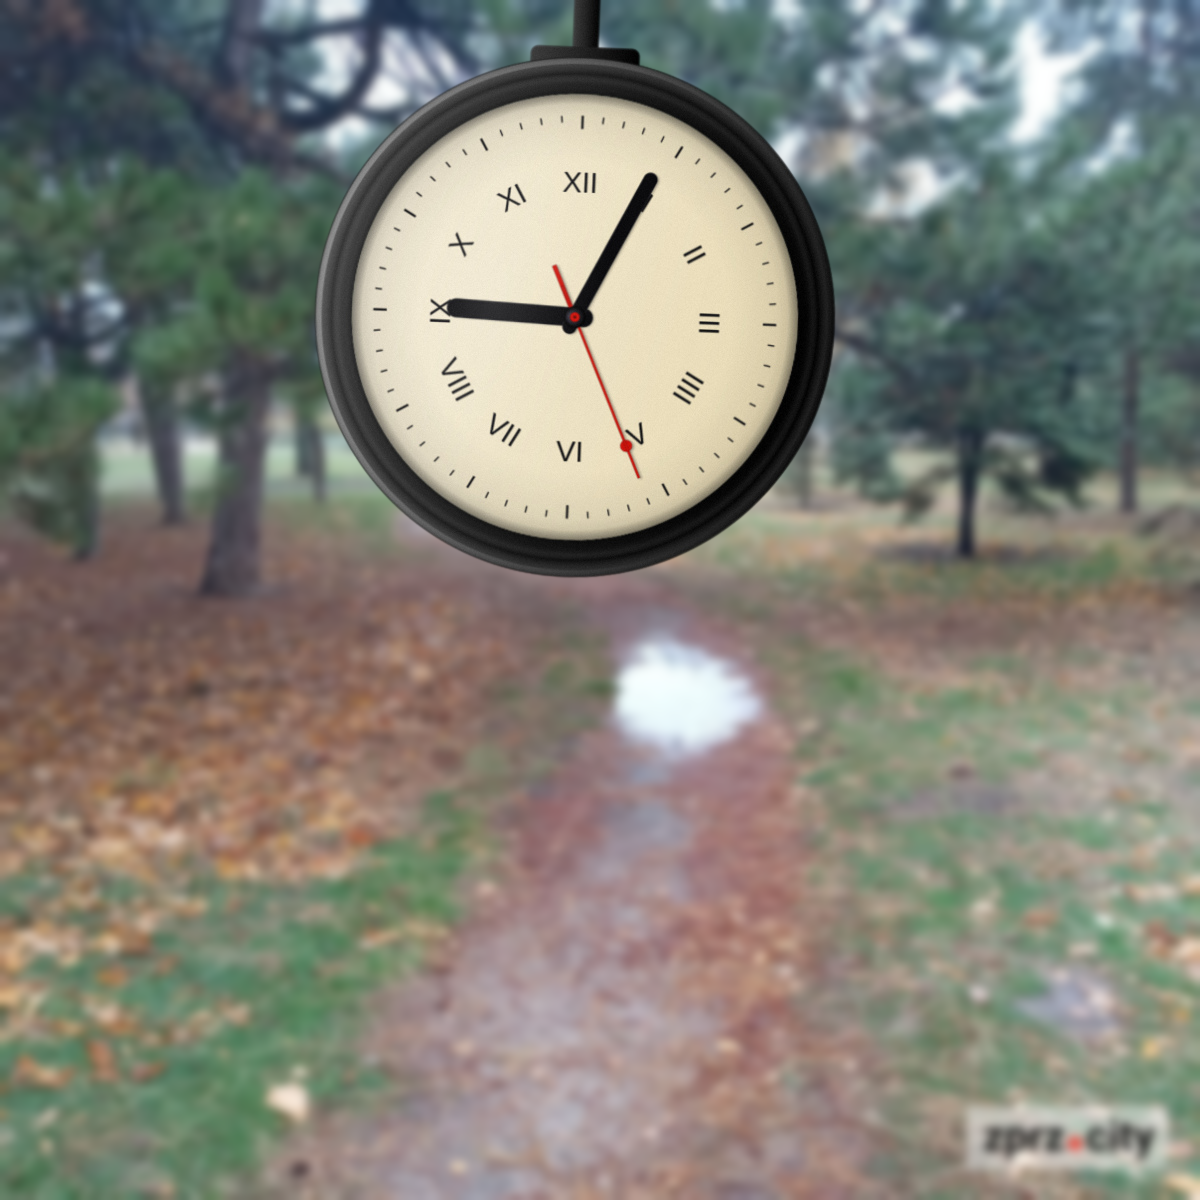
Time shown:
**9:04:26**
